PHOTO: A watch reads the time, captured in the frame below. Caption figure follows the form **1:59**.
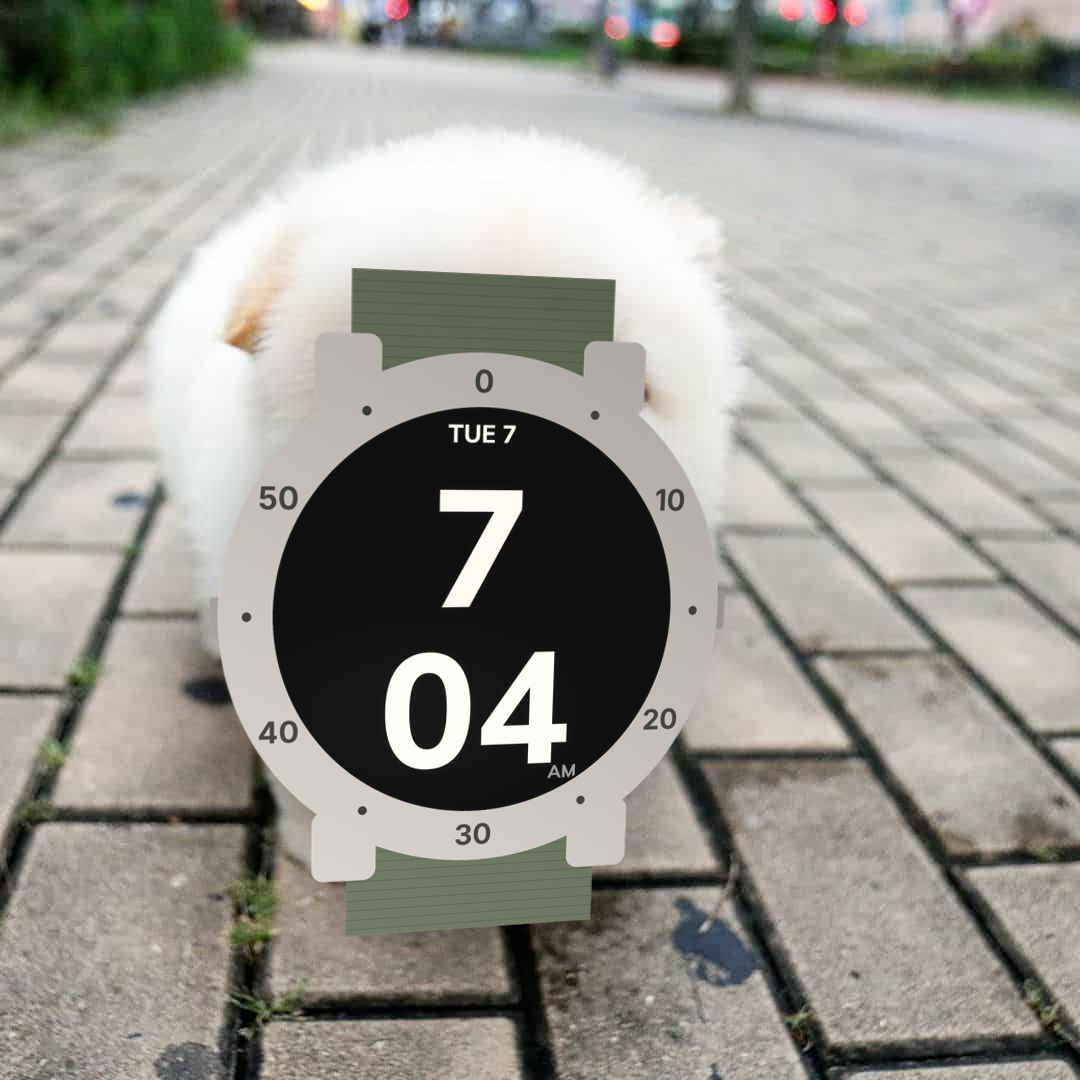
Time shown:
**7:04**
